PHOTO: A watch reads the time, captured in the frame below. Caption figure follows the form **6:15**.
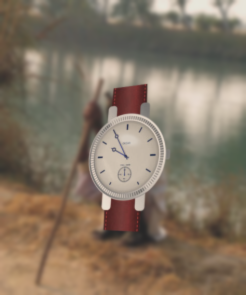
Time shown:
**9:55**
